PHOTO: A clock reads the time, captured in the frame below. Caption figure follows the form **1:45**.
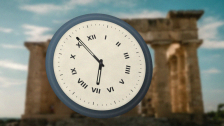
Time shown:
**6:56**
